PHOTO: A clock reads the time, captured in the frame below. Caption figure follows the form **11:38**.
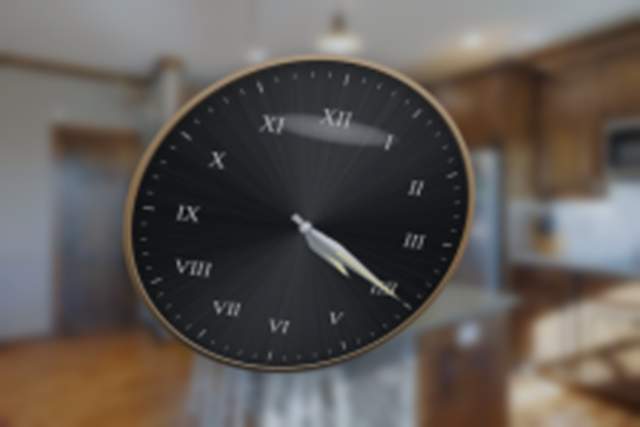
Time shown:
**4:20**
